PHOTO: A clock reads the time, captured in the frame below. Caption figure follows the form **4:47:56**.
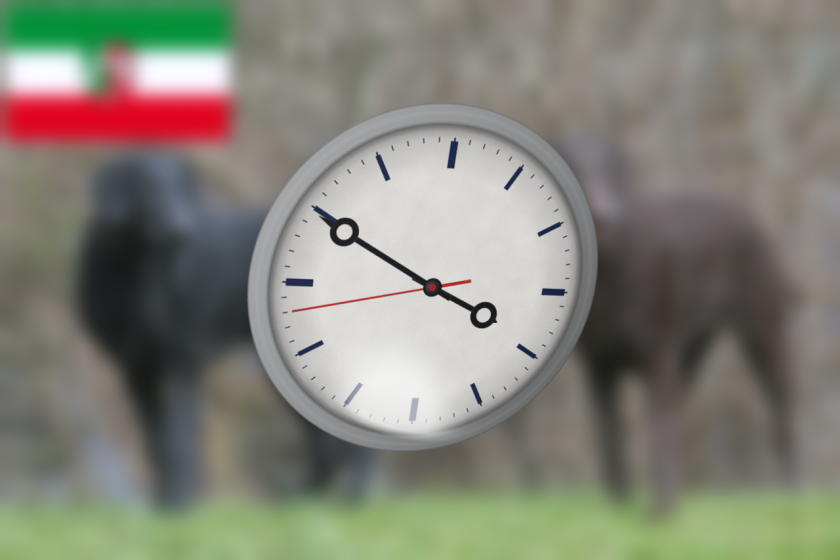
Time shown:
**3:49:43**
